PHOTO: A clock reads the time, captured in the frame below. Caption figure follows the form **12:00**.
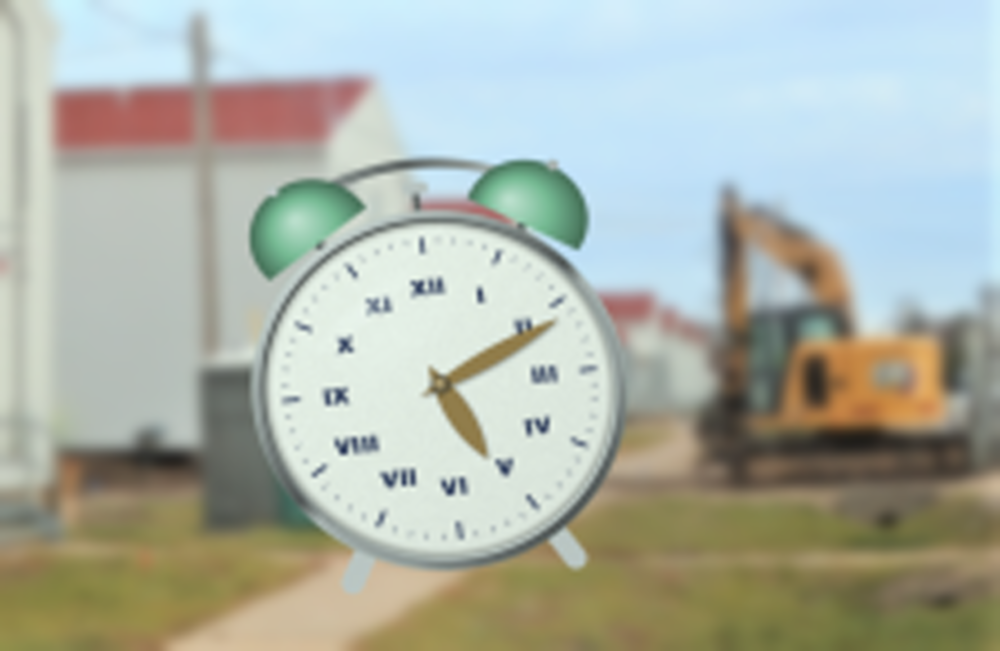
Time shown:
**5:11**
